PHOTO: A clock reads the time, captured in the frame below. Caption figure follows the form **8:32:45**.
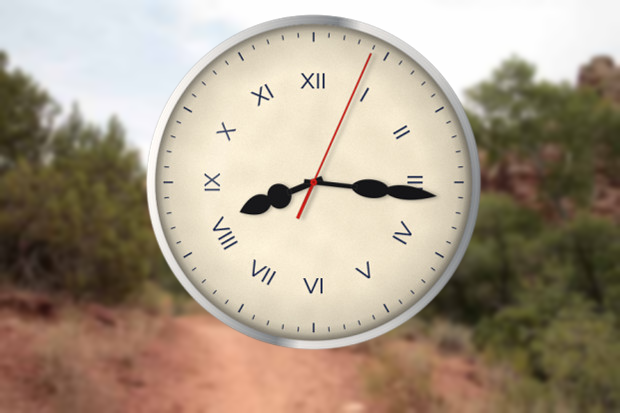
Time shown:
**8:16:04**
